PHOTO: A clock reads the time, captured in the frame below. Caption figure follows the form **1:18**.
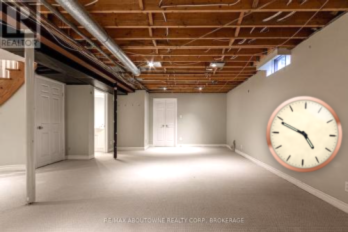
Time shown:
**4:49**
